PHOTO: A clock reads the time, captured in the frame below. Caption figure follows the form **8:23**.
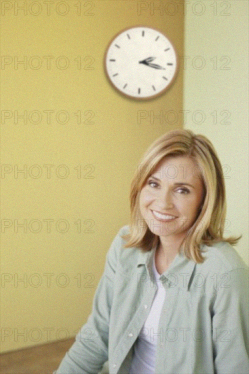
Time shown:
**2:17**
